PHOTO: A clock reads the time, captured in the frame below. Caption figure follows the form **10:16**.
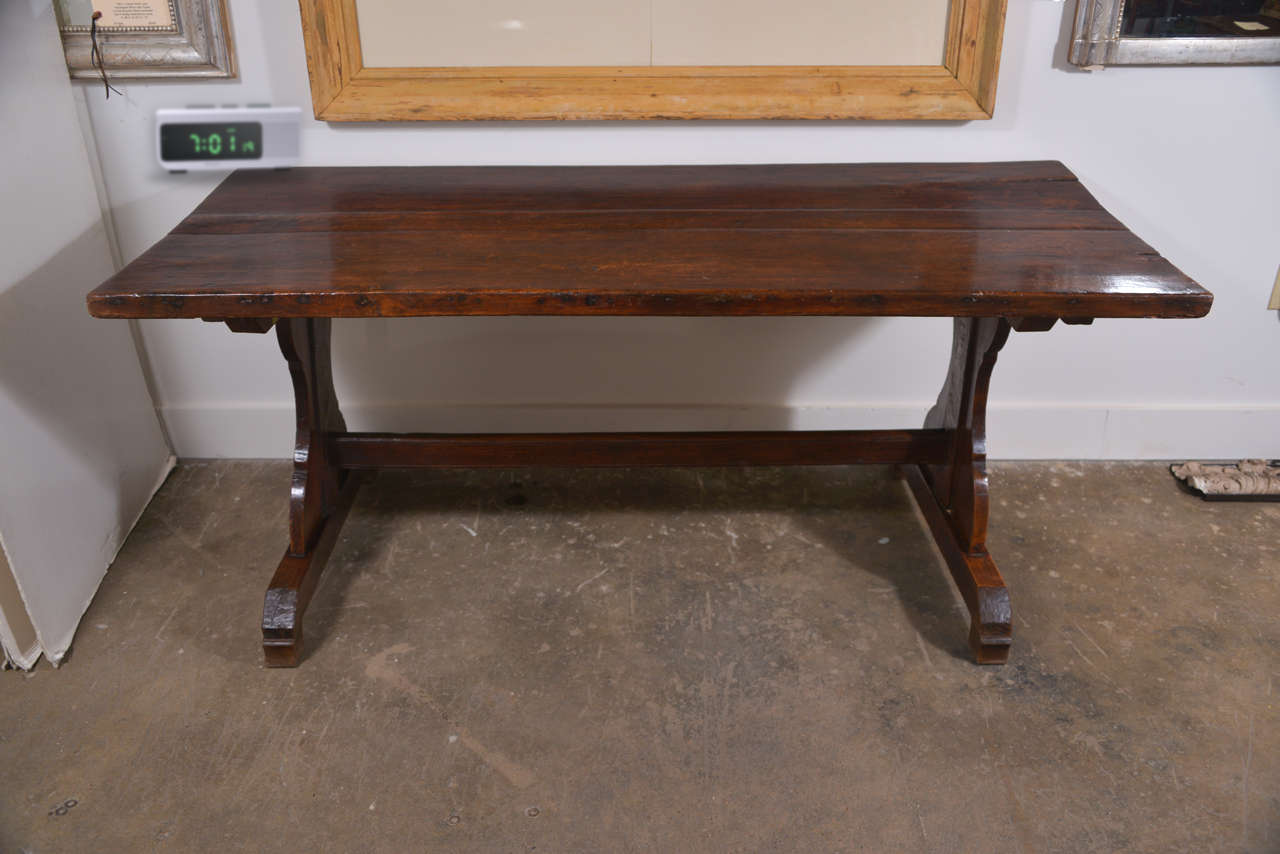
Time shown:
**7:01**
